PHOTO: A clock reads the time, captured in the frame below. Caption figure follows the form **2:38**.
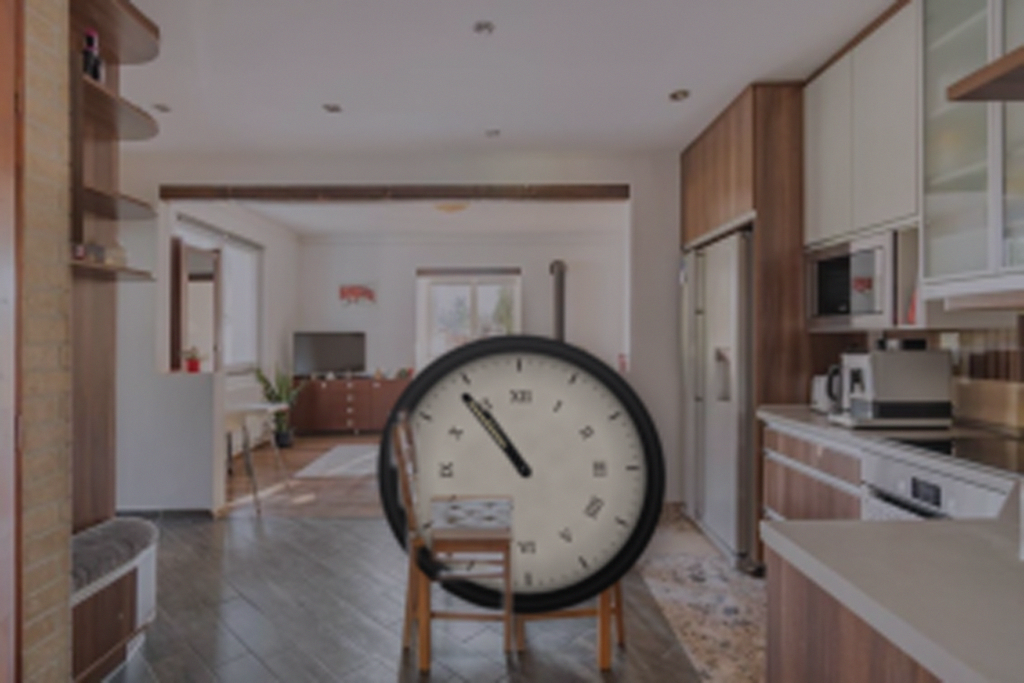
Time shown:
**10:54**
